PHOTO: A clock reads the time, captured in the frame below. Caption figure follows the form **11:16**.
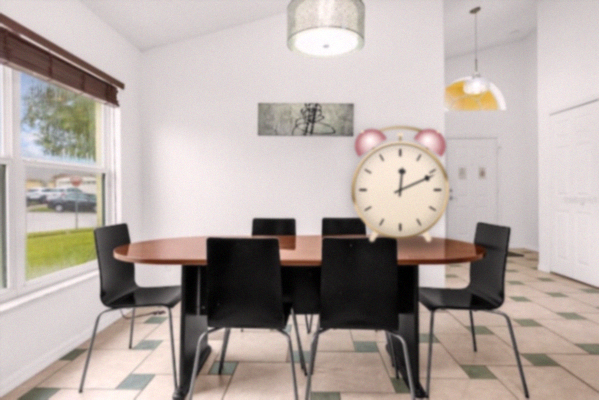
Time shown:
**12:11**
